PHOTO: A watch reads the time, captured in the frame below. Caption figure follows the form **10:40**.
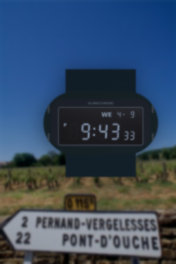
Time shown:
**9:43**
